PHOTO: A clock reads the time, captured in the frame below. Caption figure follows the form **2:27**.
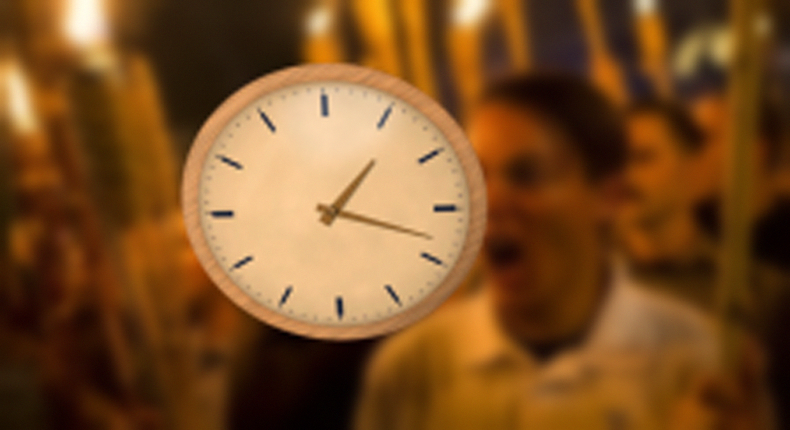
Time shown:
**1:18**
